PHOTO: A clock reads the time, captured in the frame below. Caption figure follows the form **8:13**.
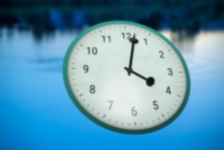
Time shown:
**4:02**
